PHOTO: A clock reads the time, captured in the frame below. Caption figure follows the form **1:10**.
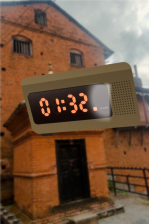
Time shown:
**1:32**
